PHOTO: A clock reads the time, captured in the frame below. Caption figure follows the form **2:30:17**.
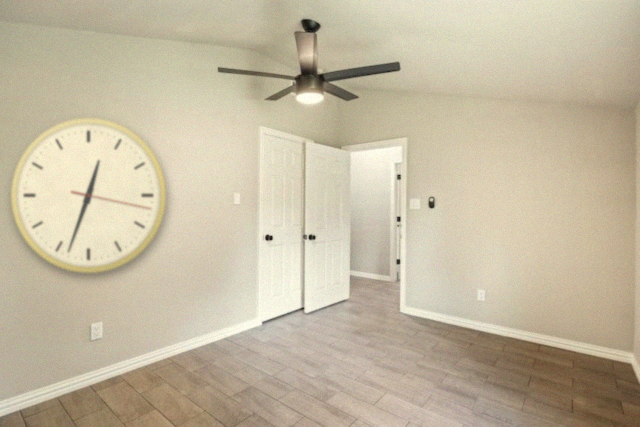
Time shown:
**12:33:17**
